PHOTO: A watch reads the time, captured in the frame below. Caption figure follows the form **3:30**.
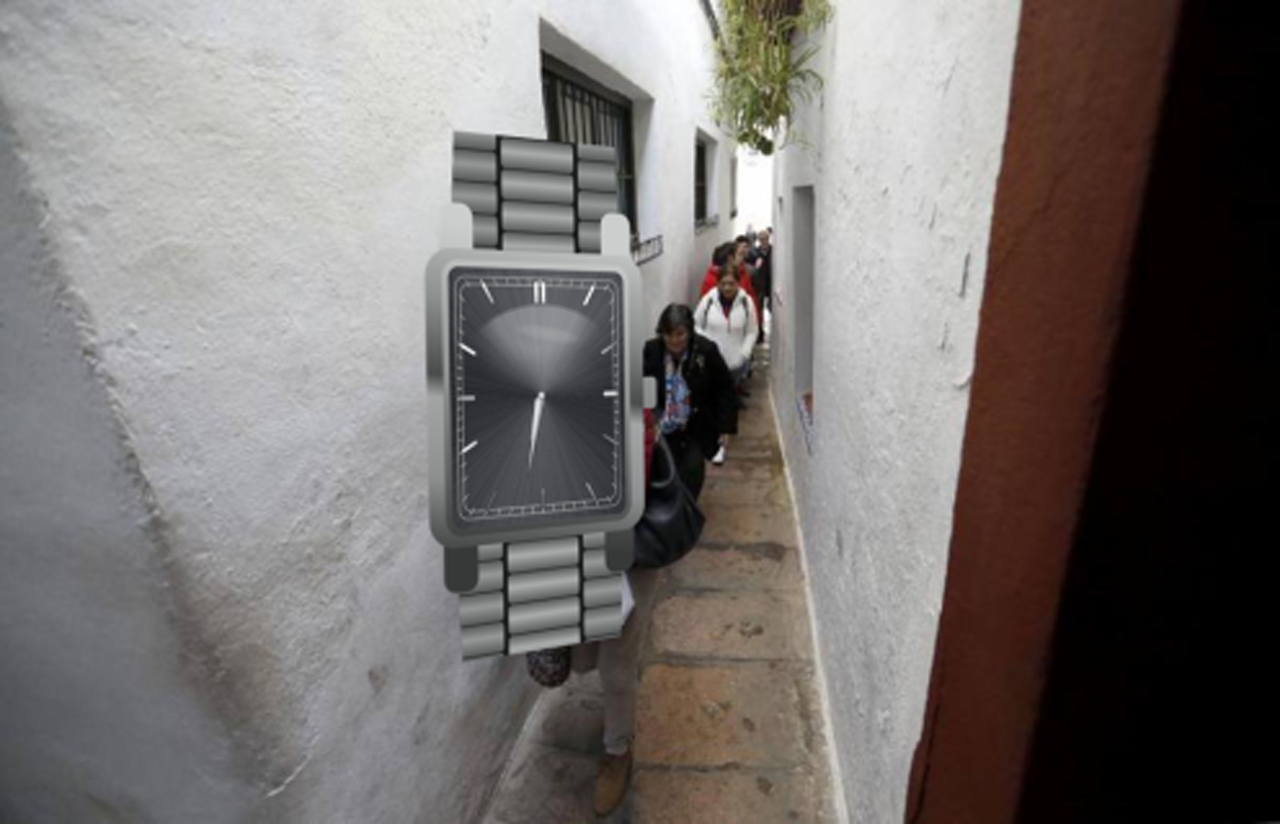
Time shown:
**6:32**
